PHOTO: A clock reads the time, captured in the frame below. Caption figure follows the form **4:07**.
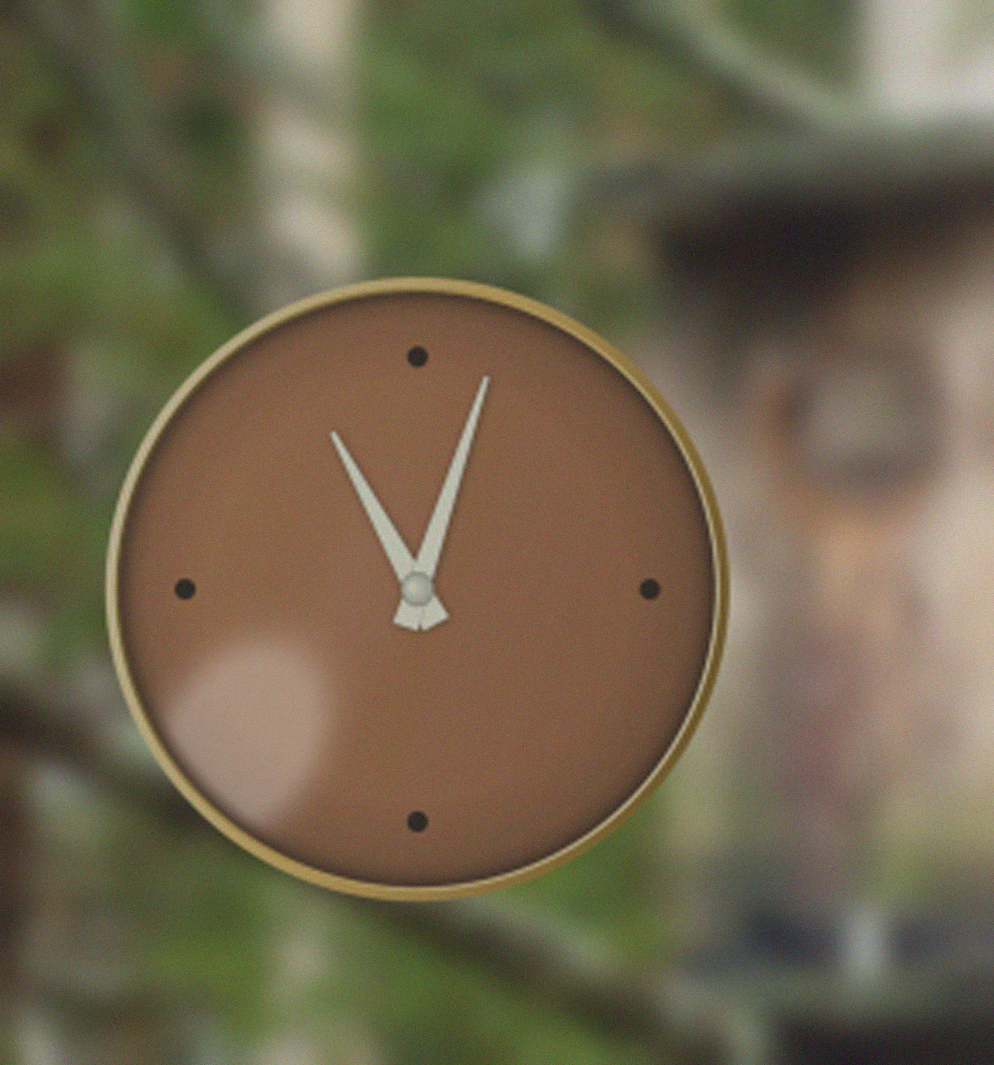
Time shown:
**11:03**
